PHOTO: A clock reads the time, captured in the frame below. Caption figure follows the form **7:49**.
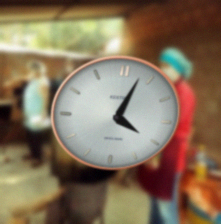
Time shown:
**4:03**
